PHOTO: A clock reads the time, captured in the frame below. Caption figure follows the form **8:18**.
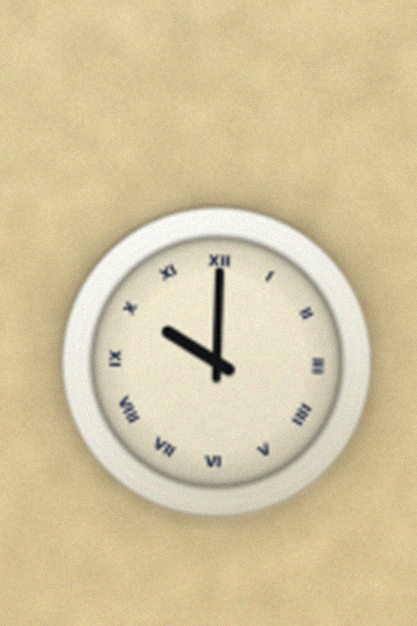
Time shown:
**10:00**
